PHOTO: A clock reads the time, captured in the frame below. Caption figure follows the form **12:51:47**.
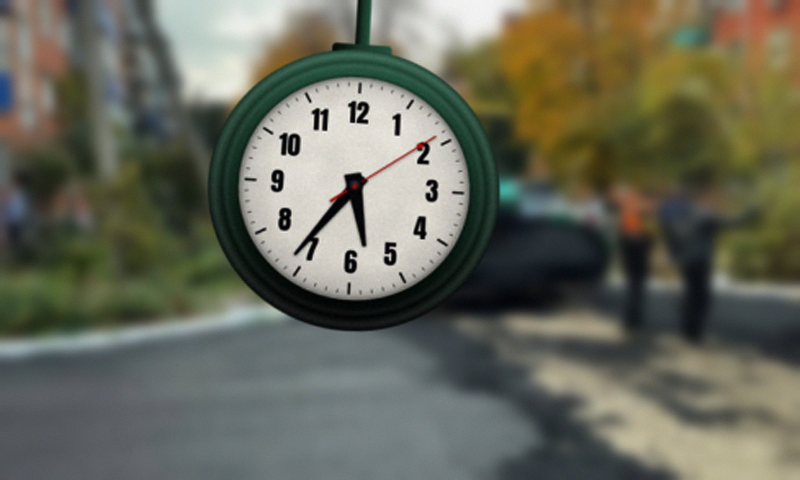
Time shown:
**5:36:09**
